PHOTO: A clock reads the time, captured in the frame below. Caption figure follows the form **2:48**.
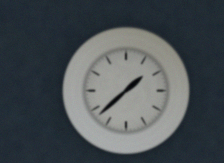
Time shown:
**1:38**
